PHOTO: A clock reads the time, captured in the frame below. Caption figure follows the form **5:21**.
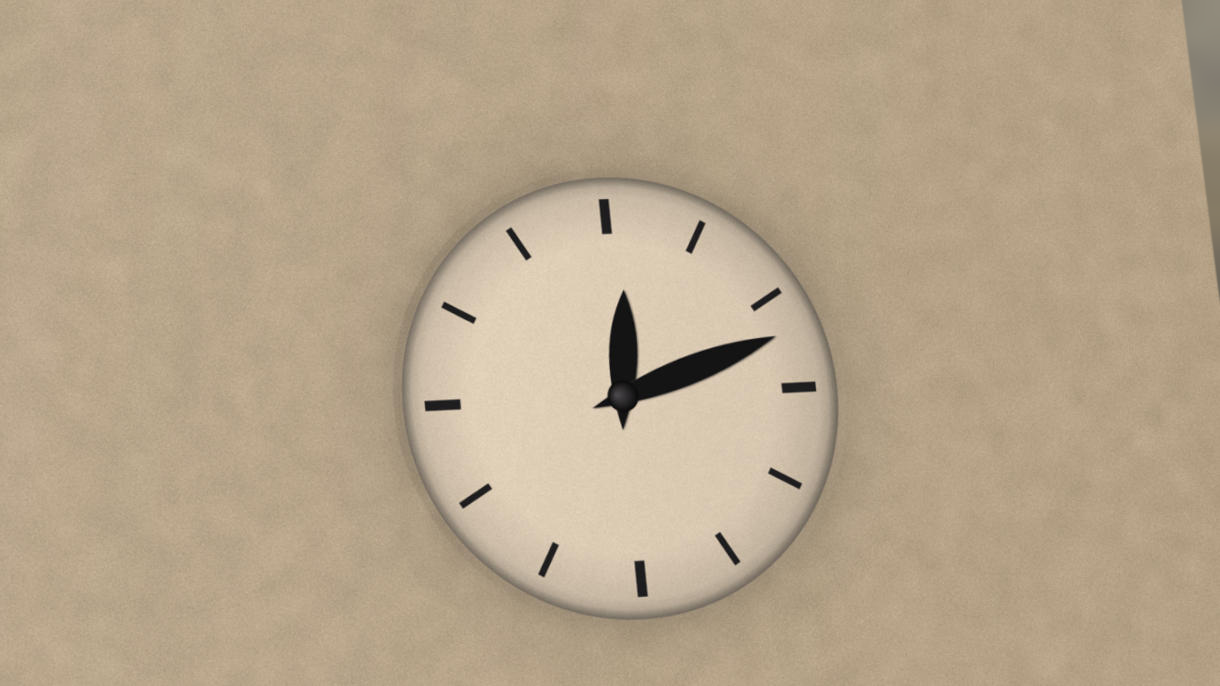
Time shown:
**12:12**
